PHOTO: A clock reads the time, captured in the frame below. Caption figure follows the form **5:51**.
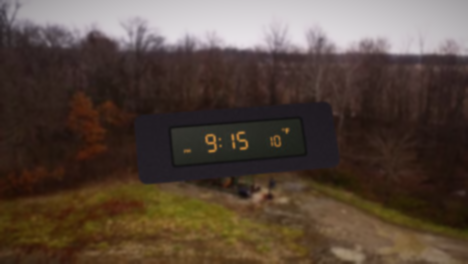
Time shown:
**9:15**
